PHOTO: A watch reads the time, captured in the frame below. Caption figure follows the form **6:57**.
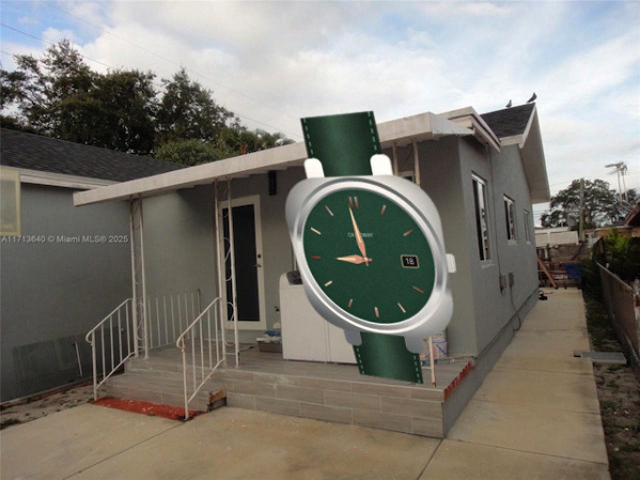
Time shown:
**8:59**
